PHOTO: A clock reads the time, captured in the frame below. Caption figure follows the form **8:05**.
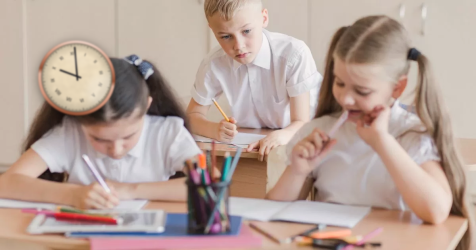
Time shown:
**10:01**
